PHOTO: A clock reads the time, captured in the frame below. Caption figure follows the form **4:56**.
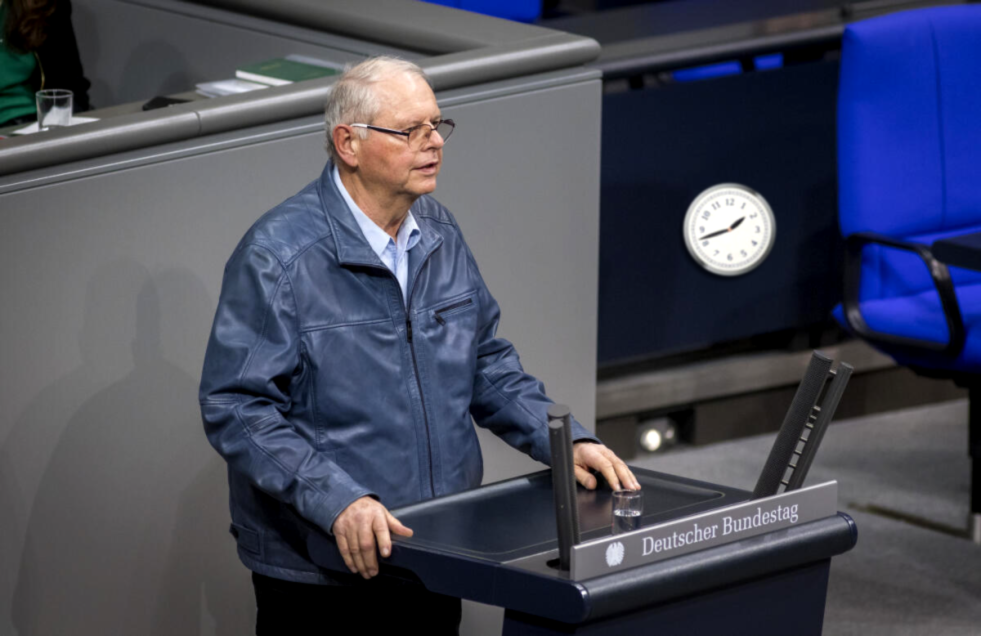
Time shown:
**1:42**
